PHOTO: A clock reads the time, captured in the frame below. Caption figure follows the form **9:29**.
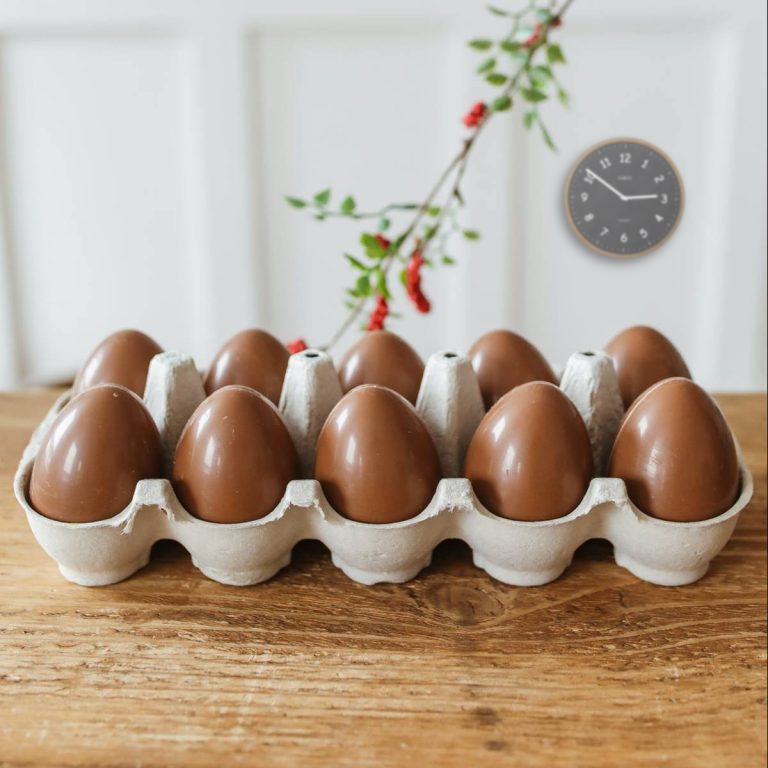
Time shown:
**2:51**
